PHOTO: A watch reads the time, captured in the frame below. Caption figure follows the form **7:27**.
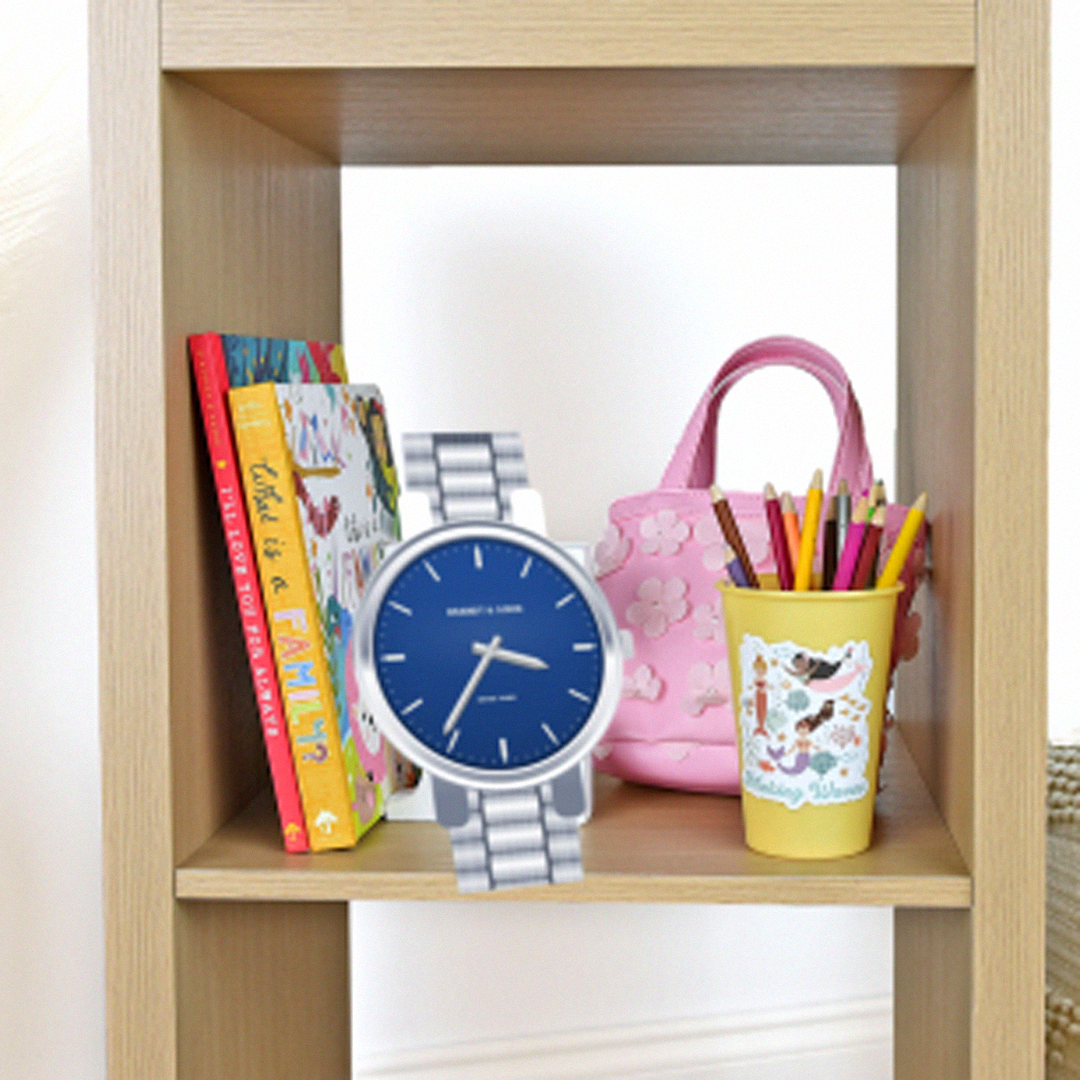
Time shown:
**3:36**
